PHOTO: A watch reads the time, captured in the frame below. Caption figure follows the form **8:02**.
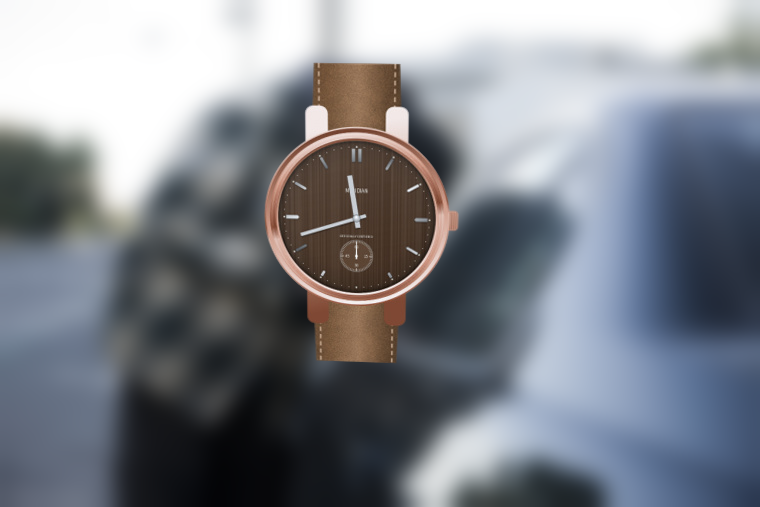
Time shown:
**11:42**
